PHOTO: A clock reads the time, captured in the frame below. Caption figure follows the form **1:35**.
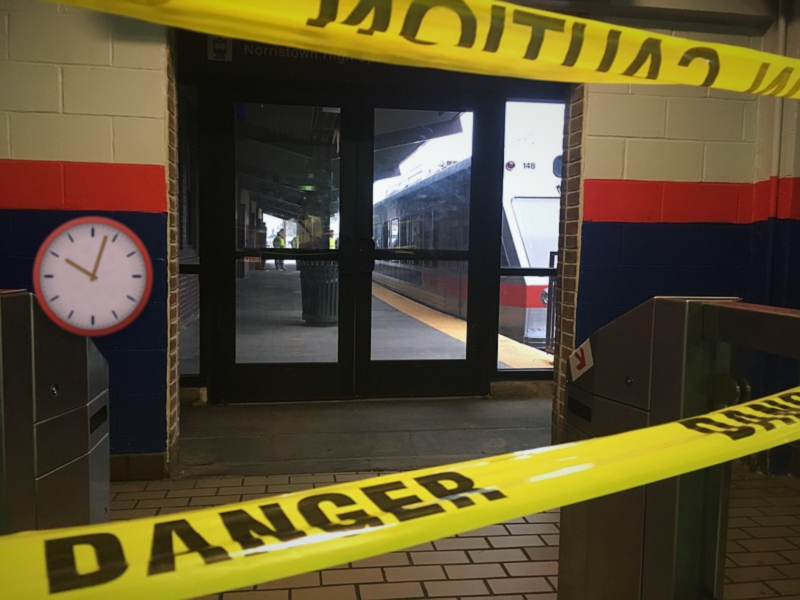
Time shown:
**10:03**
